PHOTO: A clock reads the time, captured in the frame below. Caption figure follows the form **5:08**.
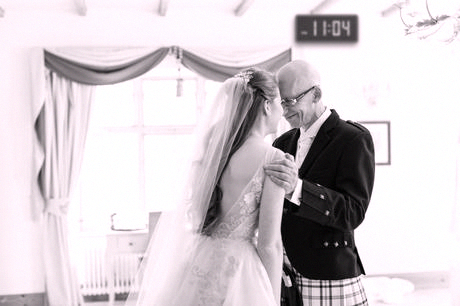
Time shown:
**11:04**
